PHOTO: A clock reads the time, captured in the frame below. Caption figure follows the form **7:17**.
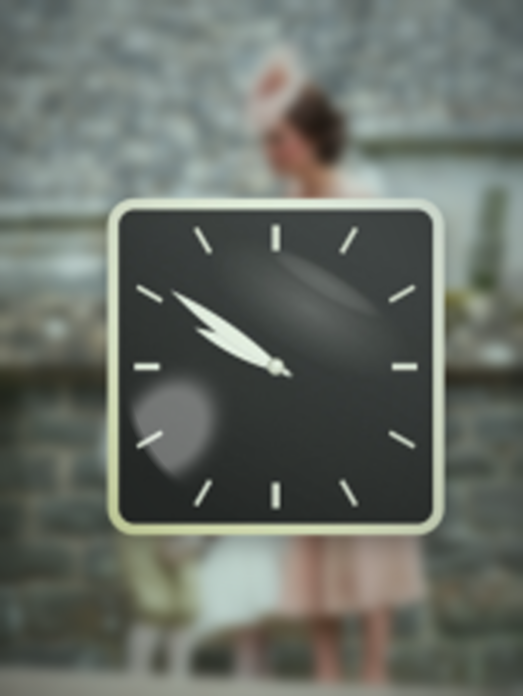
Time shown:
**9:51**
